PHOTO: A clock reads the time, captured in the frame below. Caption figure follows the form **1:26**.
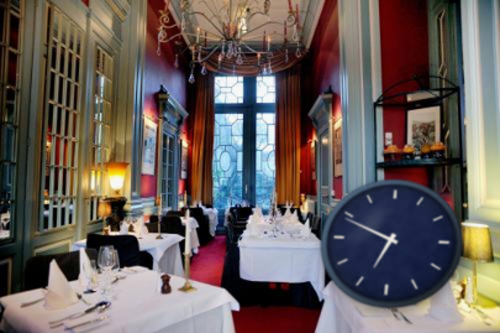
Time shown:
**6:49**
